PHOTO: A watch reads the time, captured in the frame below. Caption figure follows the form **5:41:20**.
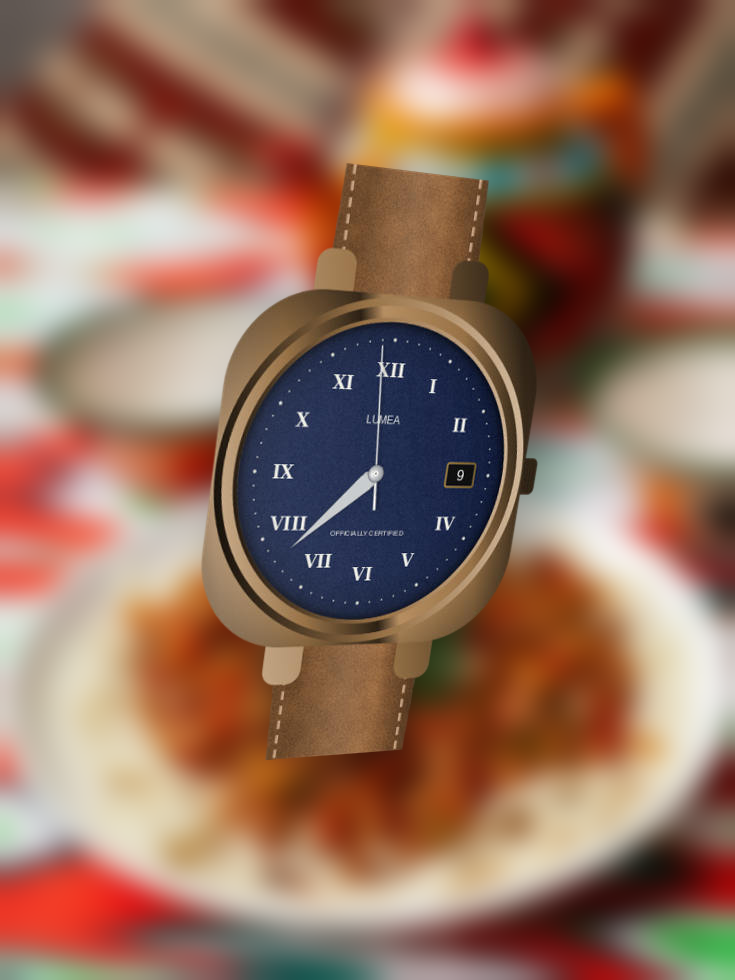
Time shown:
**7:37:59**
